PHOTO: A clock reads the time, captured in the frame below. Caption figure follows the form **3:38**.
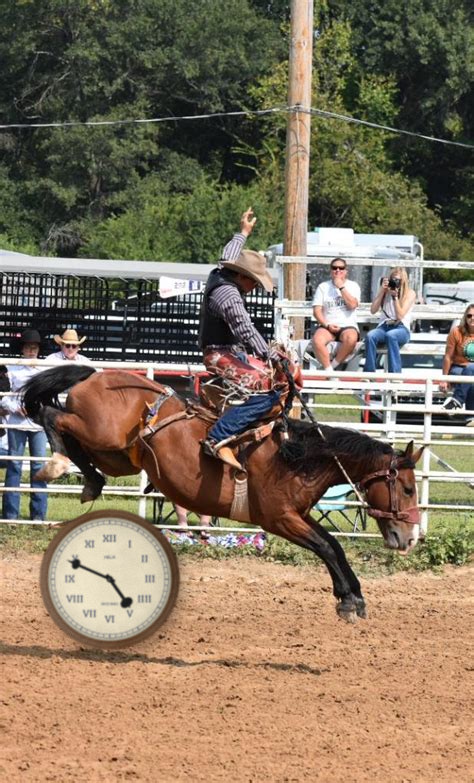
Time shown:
**4:49**
